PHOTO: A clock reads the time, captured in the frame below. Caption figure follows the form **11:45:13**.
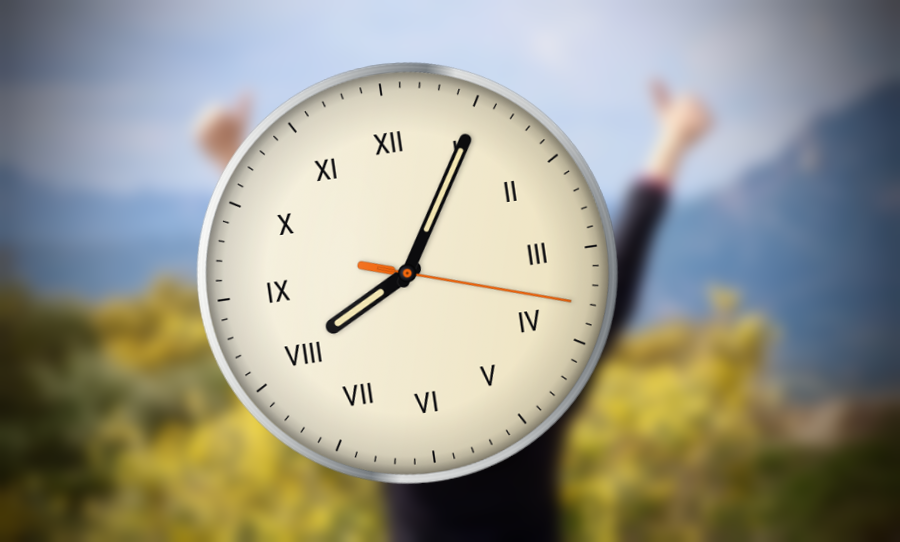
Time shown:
**8:05:18**
